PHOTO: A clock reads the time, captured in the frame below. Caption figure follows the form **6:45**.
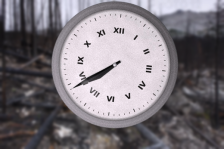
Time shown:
**7:39**
